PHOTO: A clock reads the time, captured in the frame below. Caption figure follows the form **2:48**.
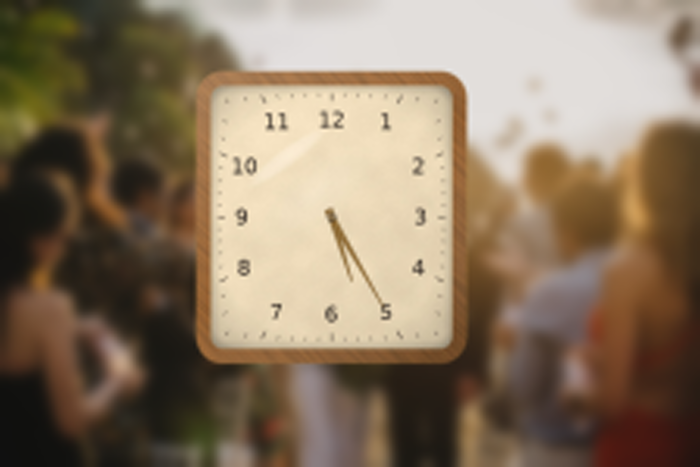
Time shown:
**5:25**
